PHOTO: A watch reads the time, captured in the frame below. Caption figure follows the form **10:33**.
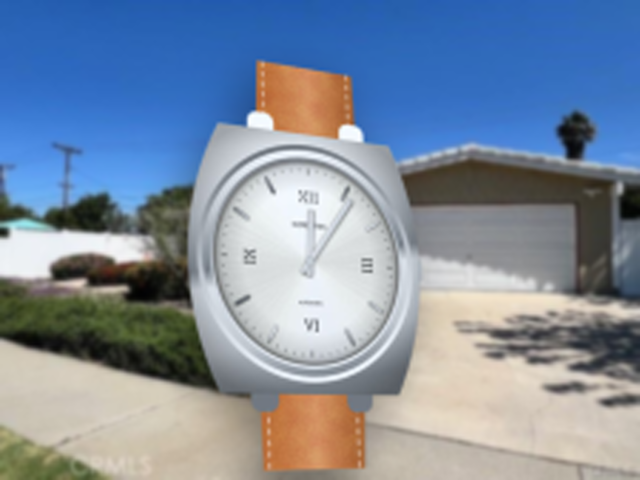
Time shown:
**12:06**
